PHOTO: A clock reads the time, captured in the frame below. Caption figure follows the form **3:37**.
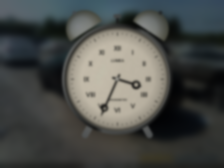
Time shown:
**3:34**
